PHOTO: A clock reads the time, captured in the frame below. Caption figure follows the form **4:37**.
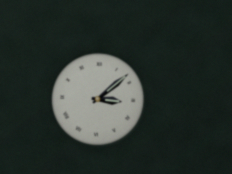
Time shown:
**3:08**
